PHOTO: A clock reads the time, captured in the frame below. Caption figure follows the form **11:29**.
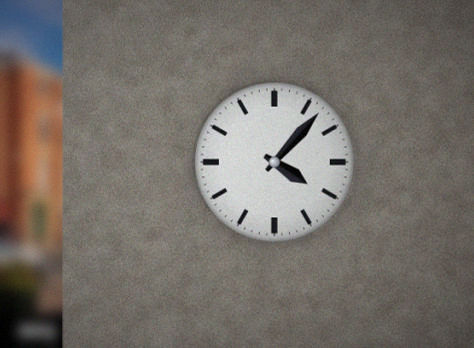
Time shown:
**4:07**
